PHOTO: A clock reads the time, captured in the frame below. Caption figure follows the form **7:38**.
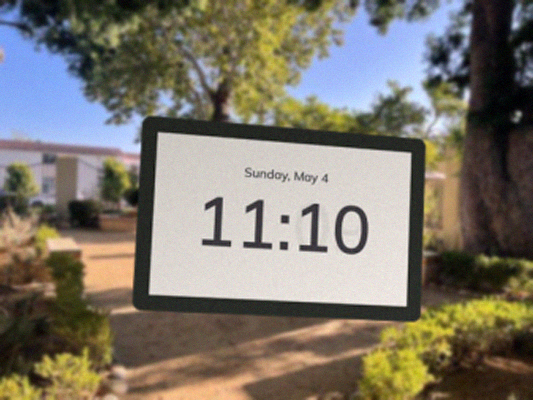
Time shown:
**11:10**
